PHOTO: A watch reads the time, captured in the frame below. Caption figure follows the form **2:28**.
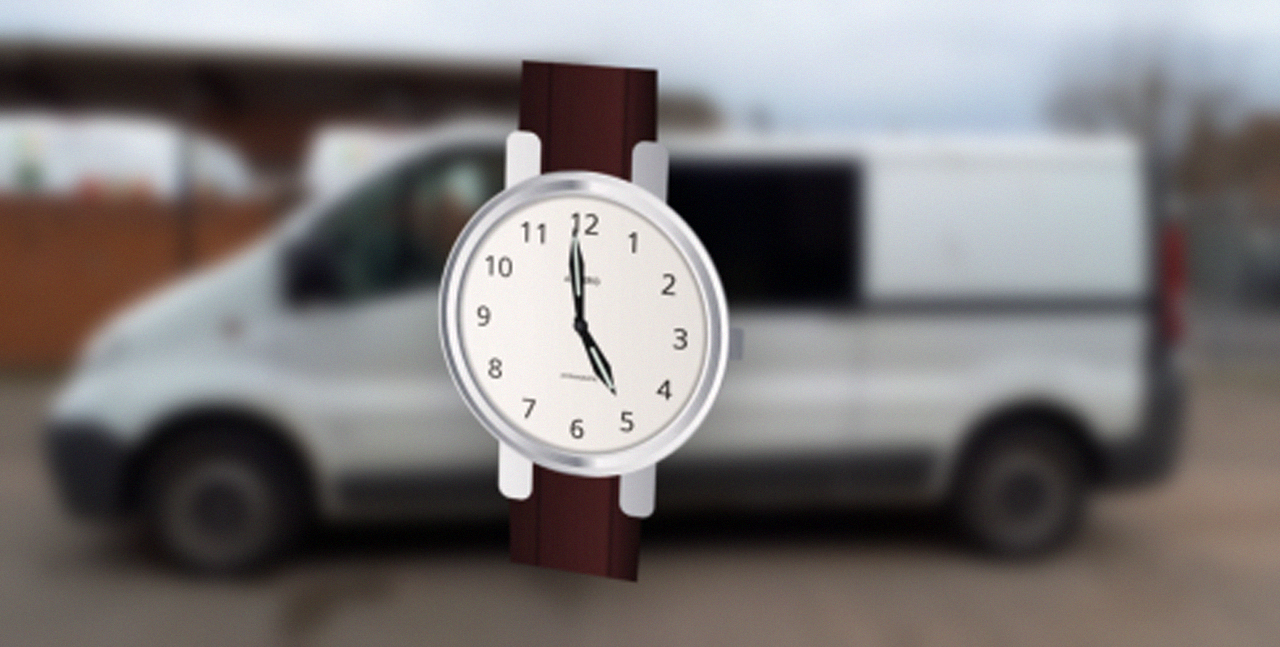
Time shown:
**4:59**
